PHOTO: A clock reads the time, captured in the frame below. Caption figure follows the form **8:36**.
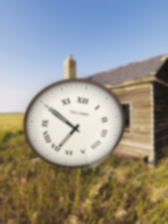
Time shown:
**6:50**
